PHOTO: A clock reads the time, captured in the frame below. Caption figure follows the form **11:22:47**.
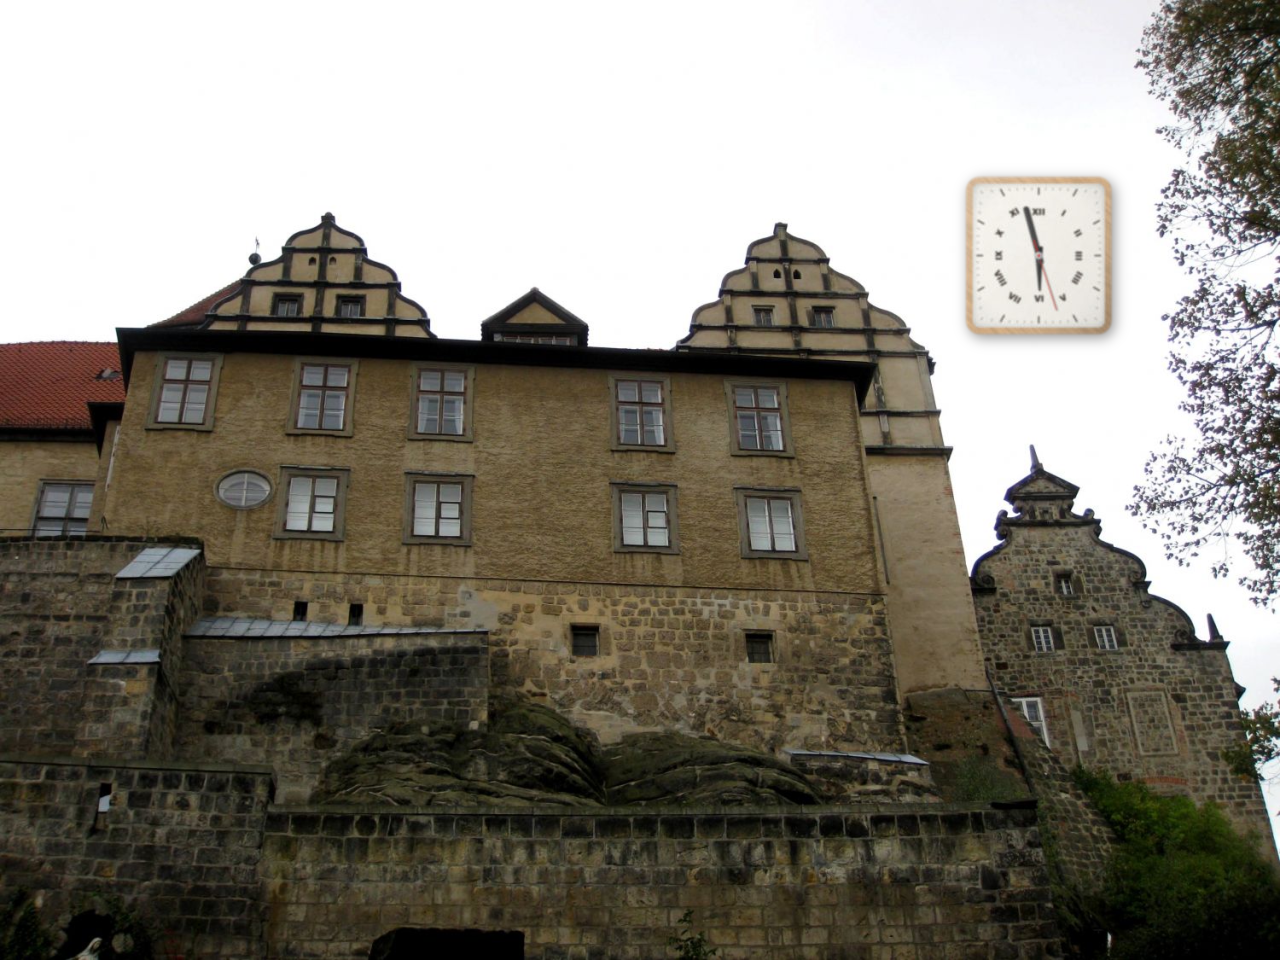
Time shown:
**5:57:27**
